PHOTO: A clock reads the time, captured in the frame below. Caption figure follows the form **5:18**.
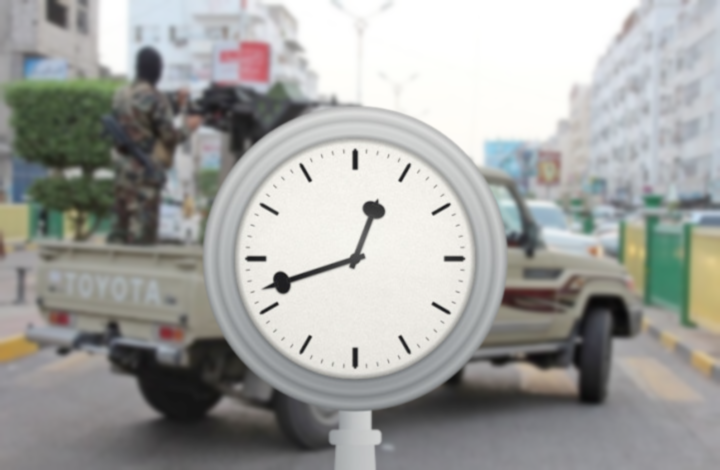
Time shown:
**12:42**
